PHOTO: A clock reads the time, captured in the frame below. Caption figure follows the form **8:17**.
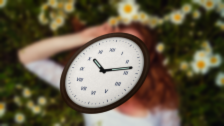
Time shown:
**10:13**
